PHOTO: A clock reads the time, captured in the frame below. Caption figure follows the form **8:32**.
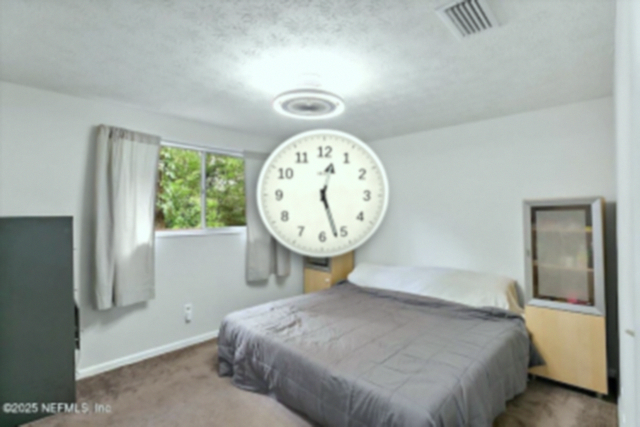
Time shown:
**12:27**
